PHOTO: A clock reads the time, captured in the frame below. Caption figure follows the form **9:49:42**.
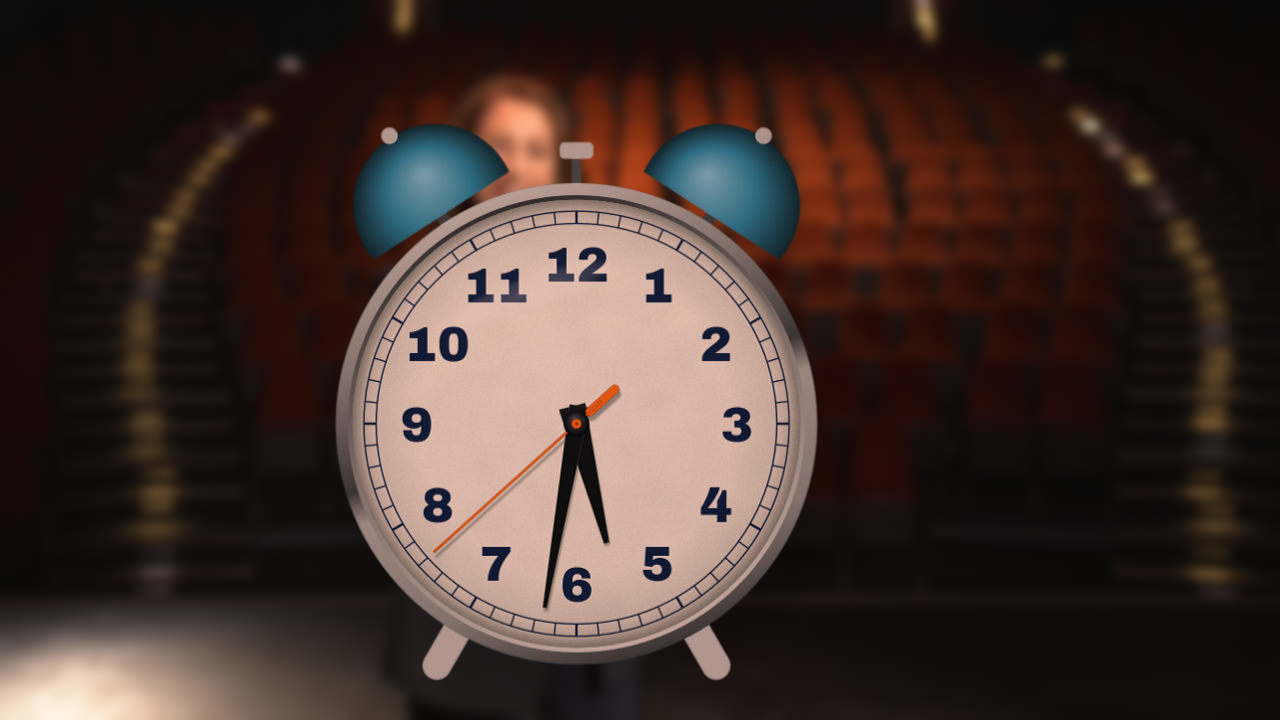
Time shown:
**5:31:38**
